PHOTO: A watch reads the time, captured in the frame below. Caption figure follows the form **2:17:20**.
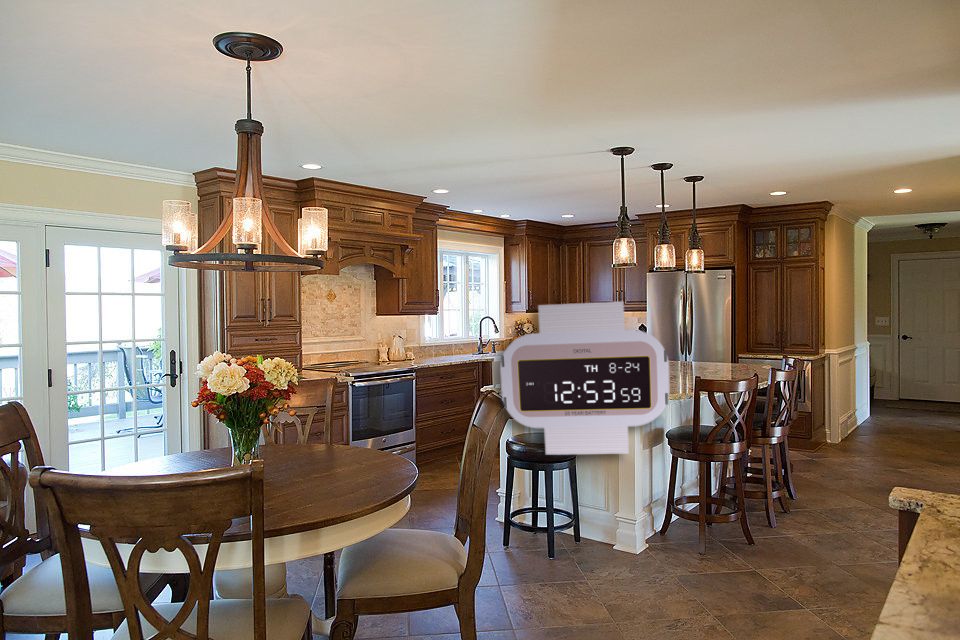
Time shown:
**12:53:59**
